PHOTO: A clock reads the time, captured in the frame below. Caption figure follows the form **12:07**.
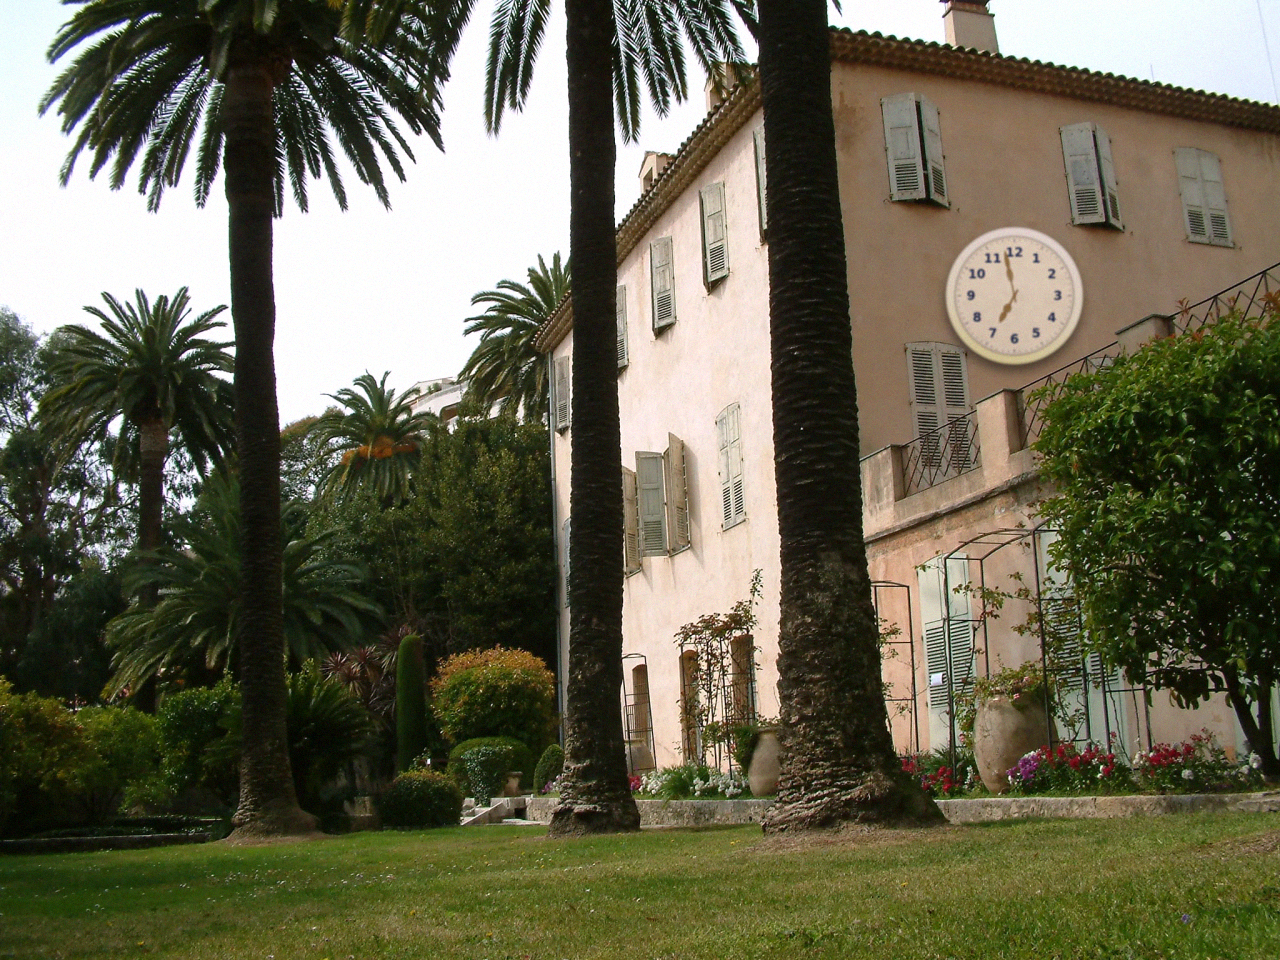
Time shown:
**6:58**
